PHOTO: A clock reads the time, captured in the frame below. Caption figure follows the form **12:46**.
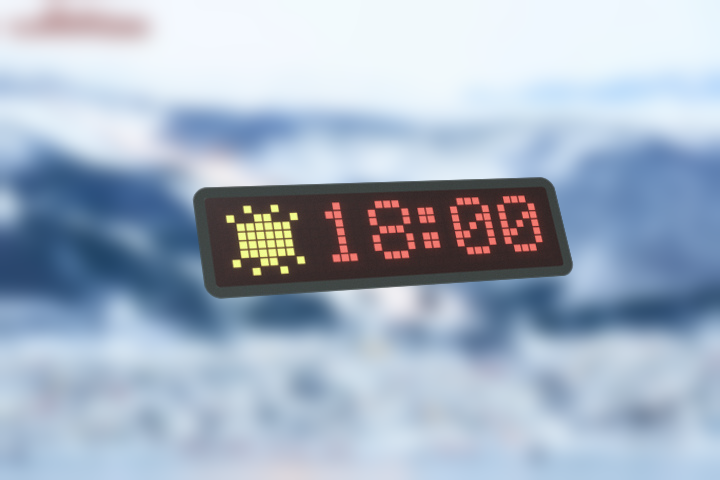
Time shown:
**18:00**
